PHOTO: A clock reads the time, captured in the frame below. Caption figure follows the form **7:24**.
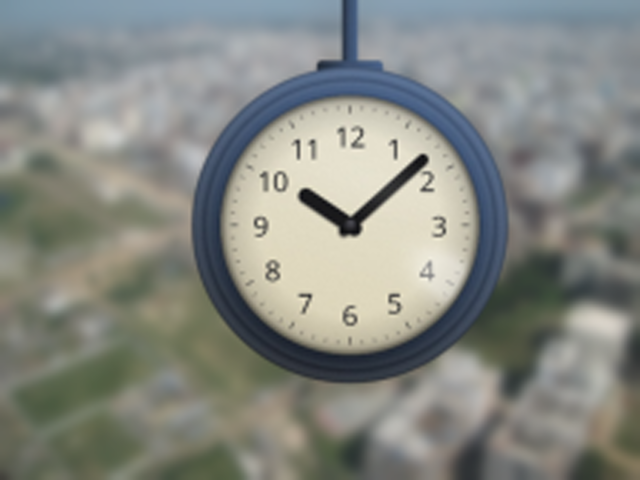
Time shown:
**10:08**
